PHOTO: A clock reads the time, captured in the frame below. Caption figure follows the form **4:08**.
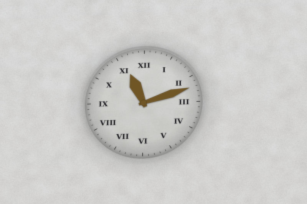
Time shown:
**11:12**
